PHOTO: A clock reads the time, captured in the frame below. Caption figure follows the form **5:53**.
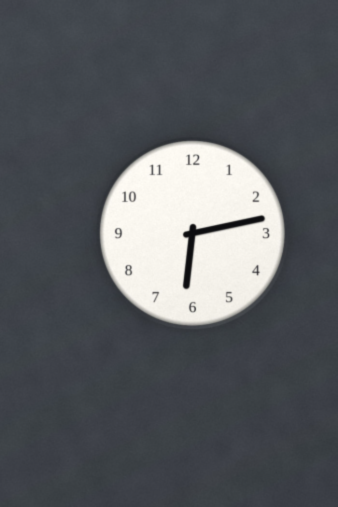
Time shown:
**6:13**
